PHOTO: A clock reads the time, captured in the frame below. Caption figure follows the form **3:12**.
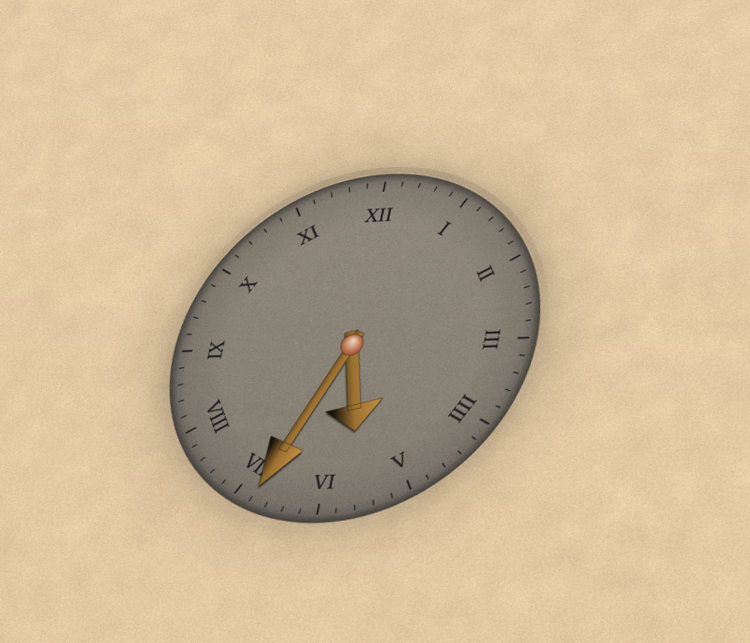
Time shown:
**5:34**
